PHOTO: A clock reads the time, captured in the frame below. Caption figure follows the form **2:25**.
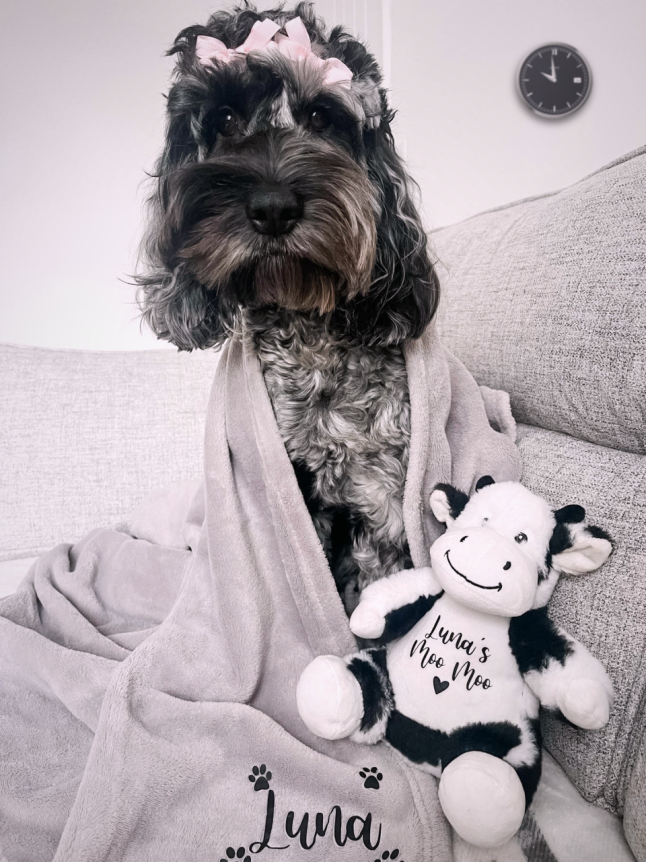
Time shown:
**9:59**
